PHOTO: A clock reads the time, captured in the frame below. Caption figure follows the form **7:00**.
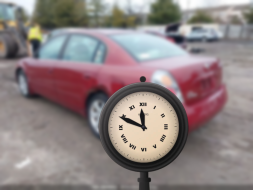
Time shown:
**11:49**
